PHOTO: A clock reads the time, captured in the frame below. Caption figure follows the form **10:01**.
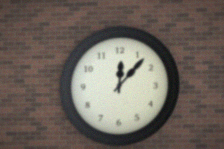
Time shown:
**12:07**
